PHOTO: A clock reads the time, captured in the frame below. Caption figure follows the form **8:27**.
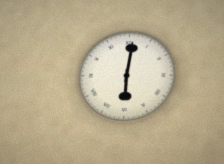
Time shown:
**6:01**
